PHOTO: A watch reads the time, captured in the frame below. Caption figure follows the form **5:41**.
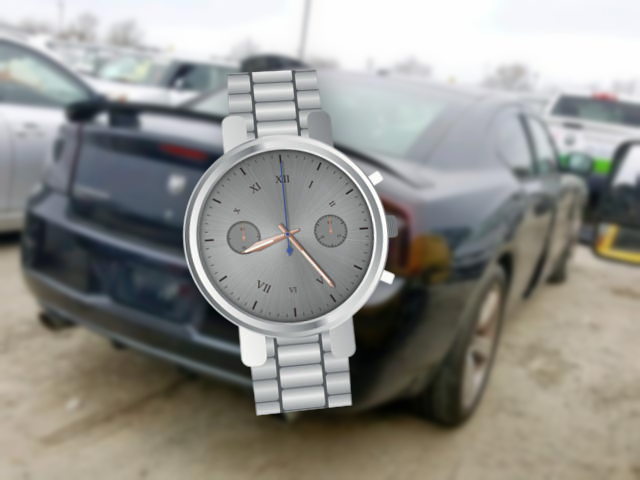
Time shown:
**8:24**
